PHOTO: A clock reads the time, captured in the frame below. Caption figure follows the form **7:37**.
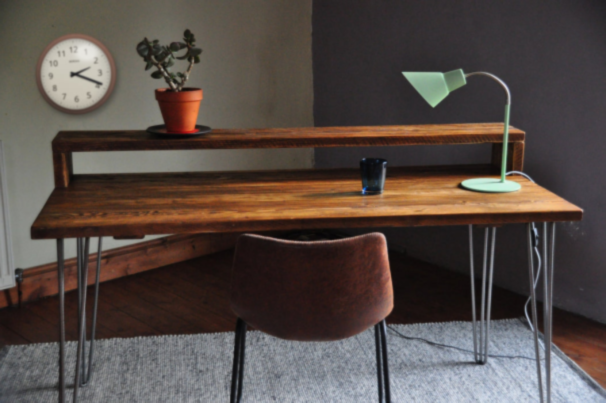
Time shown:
**2:19**
